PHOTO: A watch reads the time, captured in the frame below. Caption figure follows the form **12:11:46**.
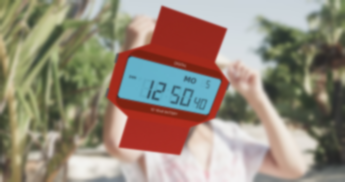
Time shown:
**12:50:40**
